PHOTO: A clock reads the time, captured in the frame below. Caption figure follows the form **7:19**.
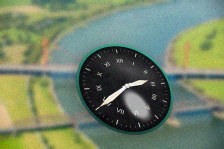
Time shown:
**2:40**
